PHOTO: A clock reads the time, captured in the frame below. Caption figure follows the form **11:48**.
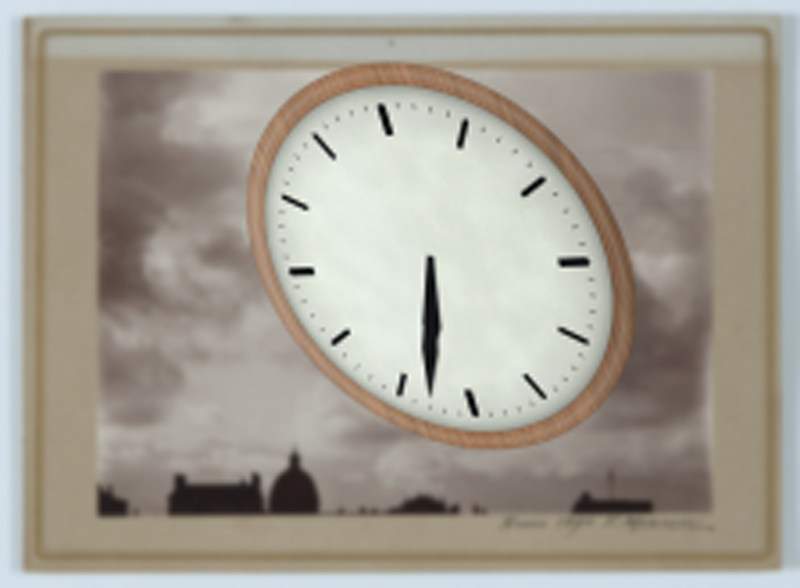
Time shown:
**6:33**
